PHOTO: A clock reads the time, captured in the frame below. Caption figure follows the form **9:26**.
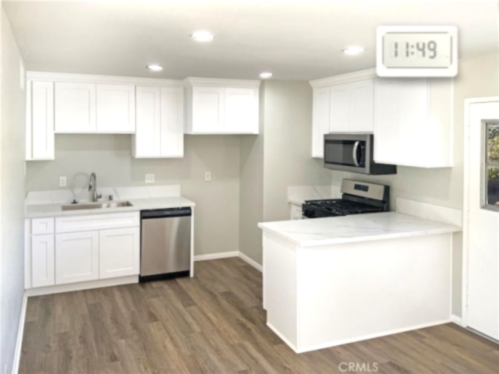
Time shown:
**11:49**
